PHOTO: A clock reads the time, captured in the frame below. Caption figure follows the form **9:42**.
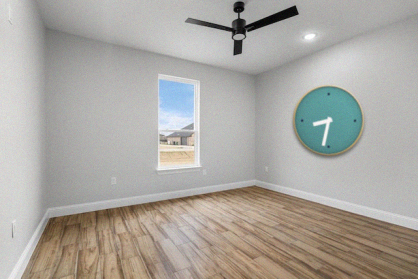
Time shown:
**8:32**
